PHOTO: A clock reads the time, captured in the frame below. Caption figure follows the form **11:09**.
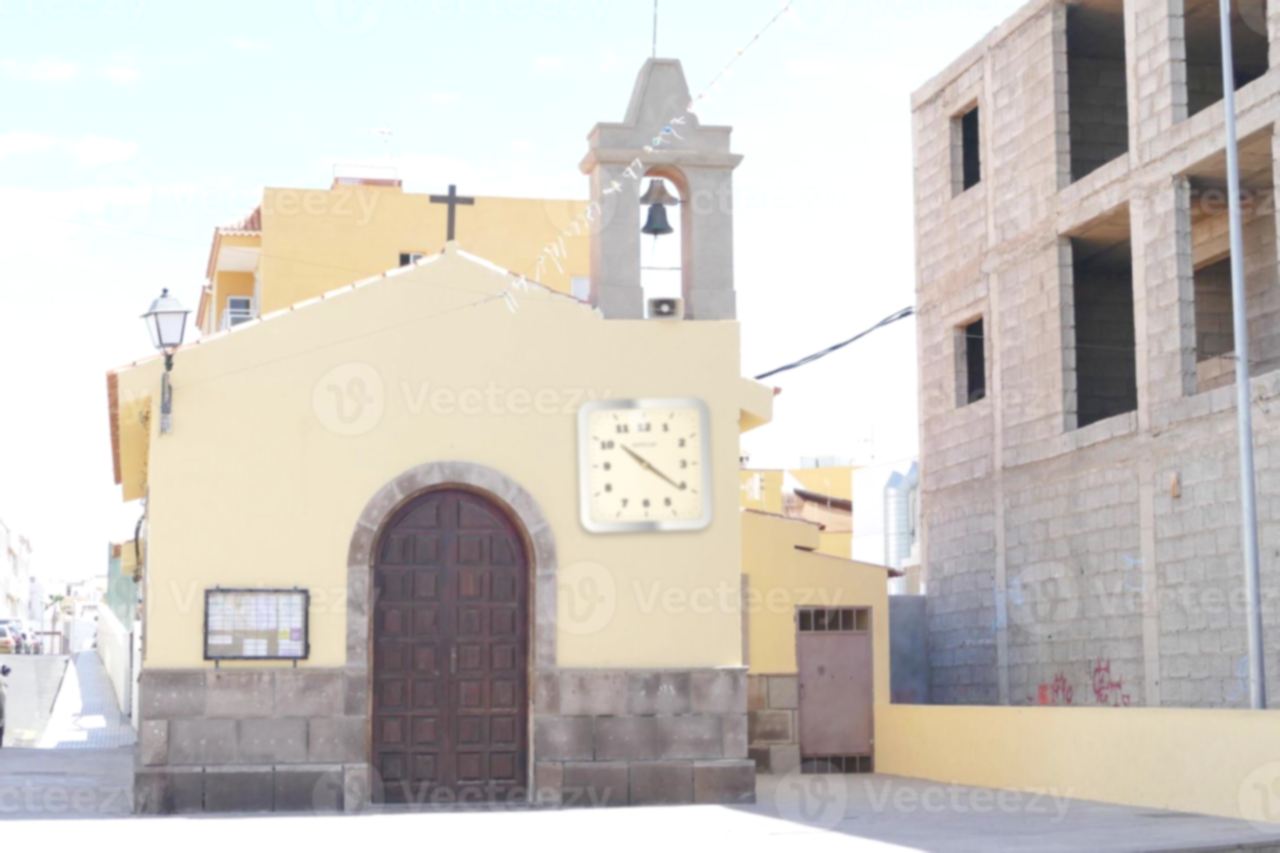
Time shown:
**10:21**
